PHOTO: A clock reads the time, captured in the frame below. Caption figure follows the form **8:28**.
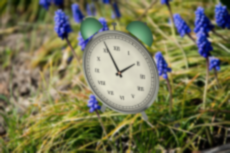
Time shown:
**1:56**
